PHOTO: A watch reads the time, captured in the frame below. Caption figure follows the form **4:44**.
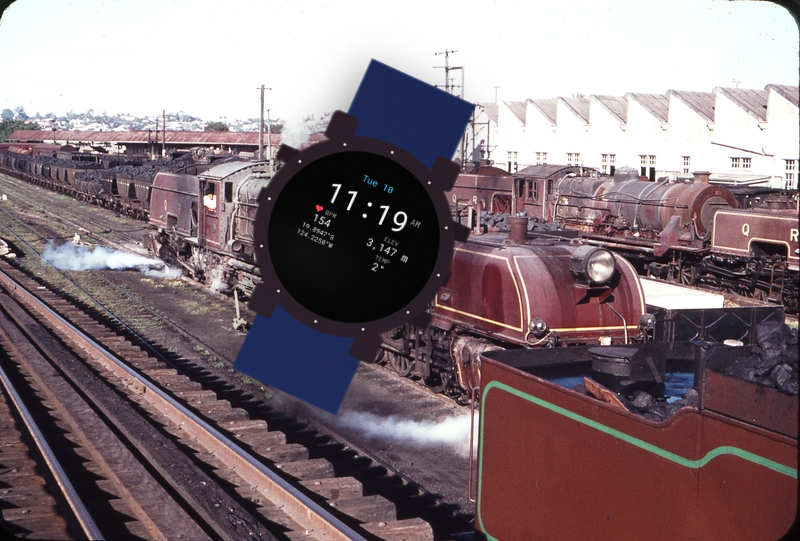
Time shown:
**11:19**
